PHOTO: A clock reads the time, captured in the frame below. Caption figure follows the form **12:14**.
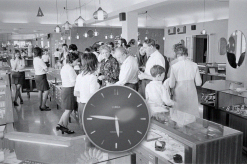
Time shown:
**5:46**
